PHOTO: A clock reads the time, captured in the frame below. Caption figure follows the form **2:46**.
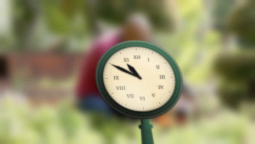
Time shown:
**10:50**
